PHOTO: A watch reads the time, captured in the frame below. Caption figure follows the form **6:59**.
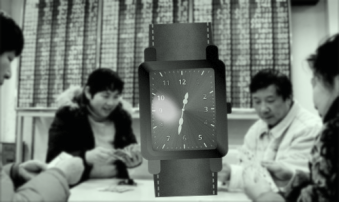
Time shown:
**12:32**
